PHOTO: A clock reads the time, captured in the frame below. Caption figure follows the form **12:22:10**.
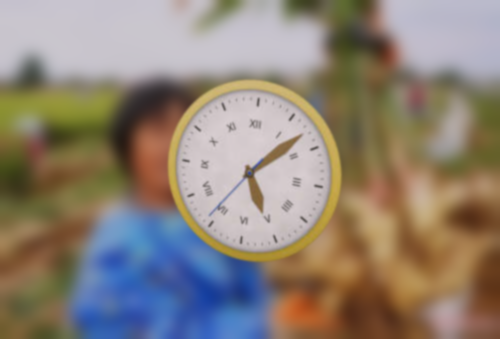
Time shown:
**5:07:36**
